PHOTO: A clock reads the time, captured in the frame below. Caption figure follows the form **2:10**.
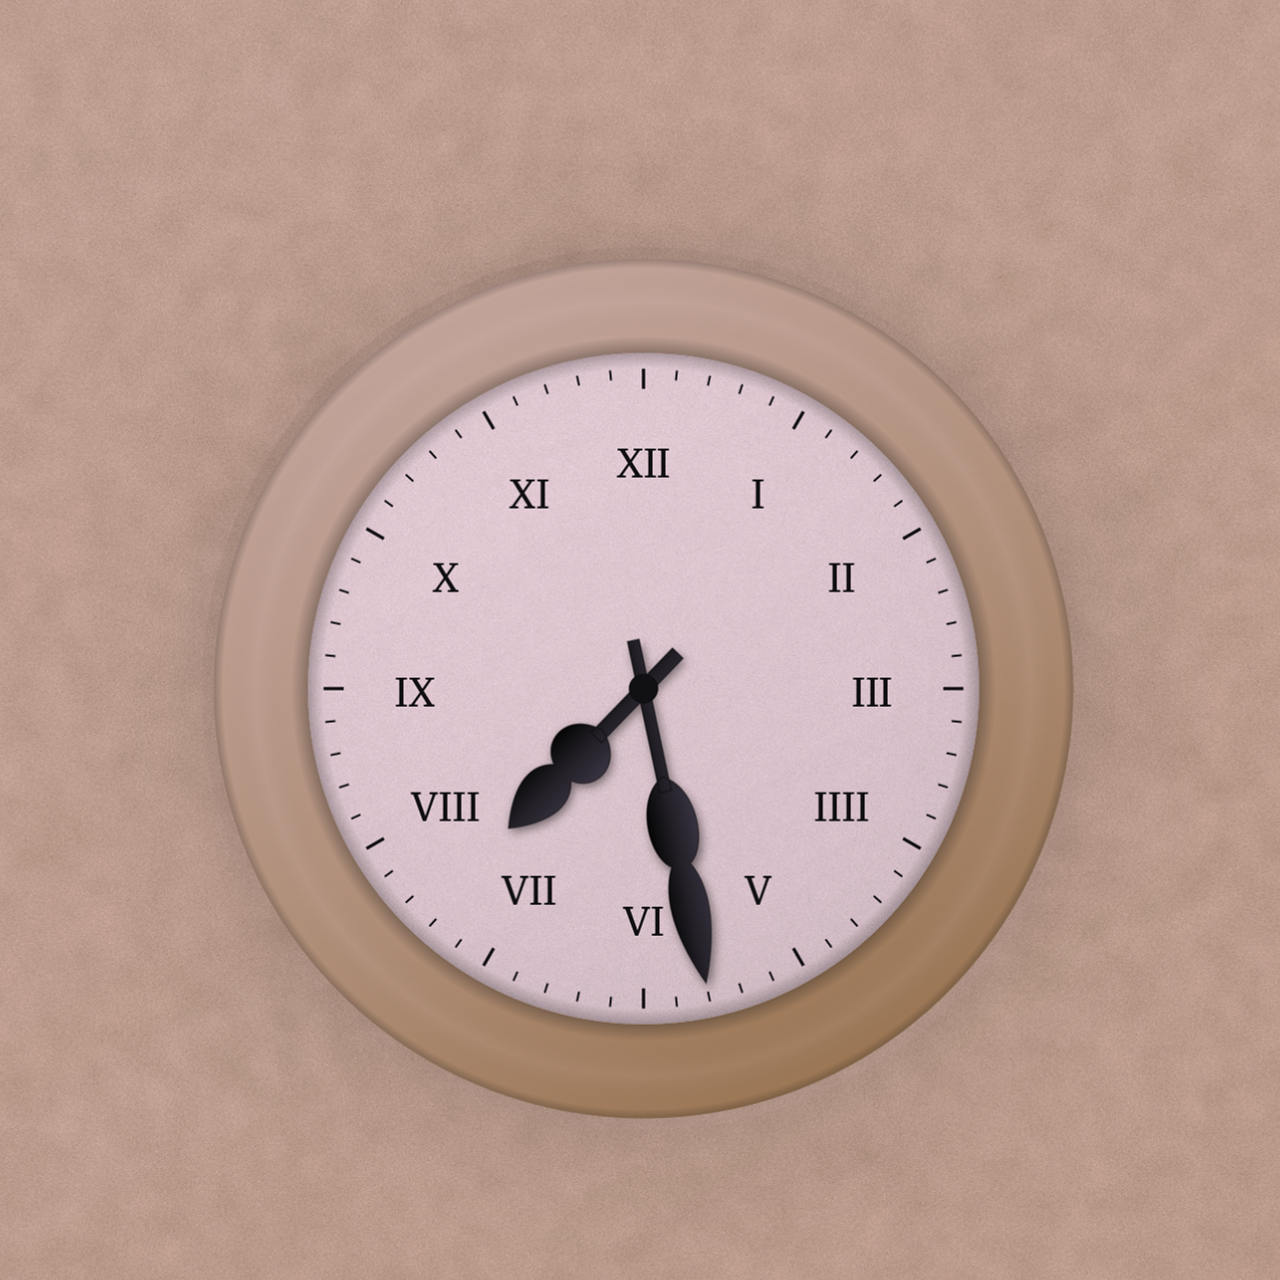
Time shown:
**7:28**
